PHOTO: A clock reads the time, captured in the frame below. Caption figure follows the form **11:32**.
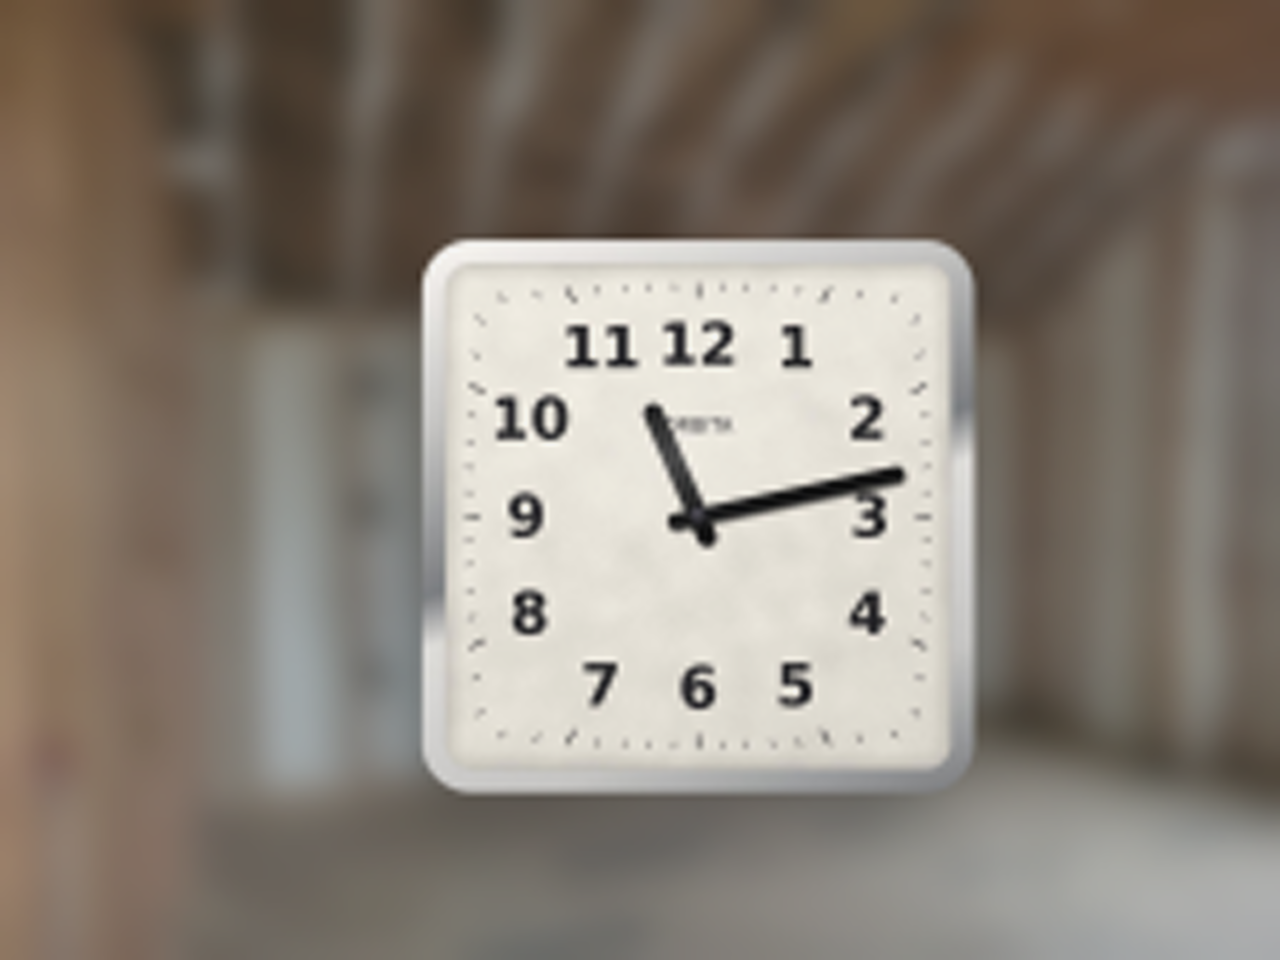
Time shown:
**11:13**
